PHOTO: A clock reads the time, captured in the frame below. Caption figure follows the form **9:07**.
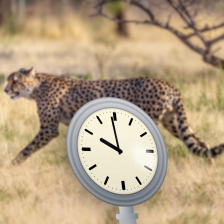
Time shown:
**9:59**
